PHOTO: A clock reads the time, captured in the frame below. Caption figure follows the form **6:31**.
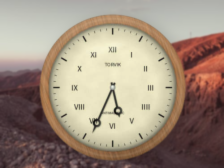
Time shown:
**5:34**
